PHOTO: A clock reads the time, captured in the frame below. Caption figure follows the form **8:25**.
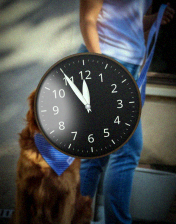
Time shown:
**11:55**
